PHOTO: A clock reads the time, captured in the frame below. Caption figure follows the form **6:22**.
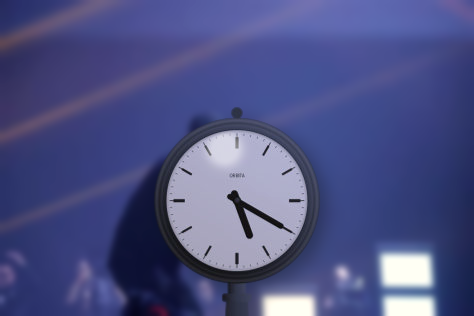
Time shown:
**5:20**
